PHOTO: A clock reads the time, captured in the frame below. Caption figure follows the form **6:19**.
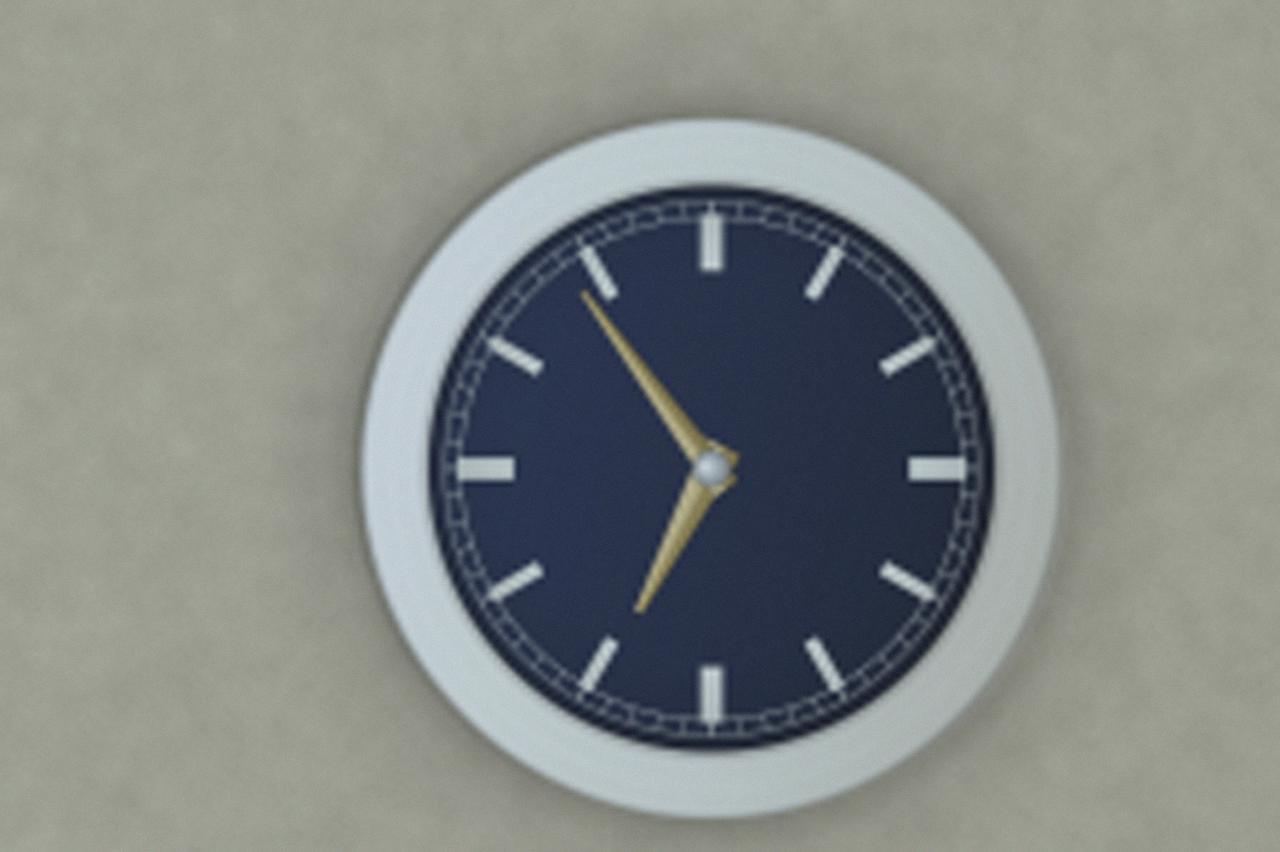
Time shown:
**6:54**
